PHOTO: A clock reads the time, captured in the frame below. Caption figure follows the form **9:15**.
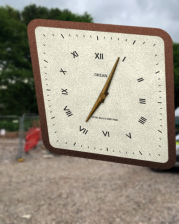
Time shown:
**7:04**
